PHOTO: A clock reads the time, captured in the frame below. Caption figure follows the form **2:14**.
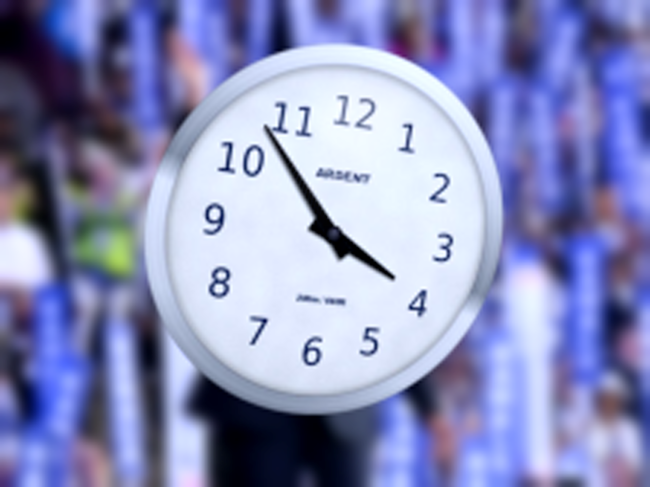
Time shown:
**3:53**
